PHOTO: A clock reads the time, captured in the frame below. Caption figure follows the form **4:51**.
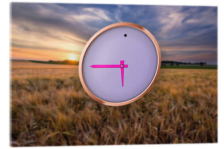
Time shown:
**5:45**
